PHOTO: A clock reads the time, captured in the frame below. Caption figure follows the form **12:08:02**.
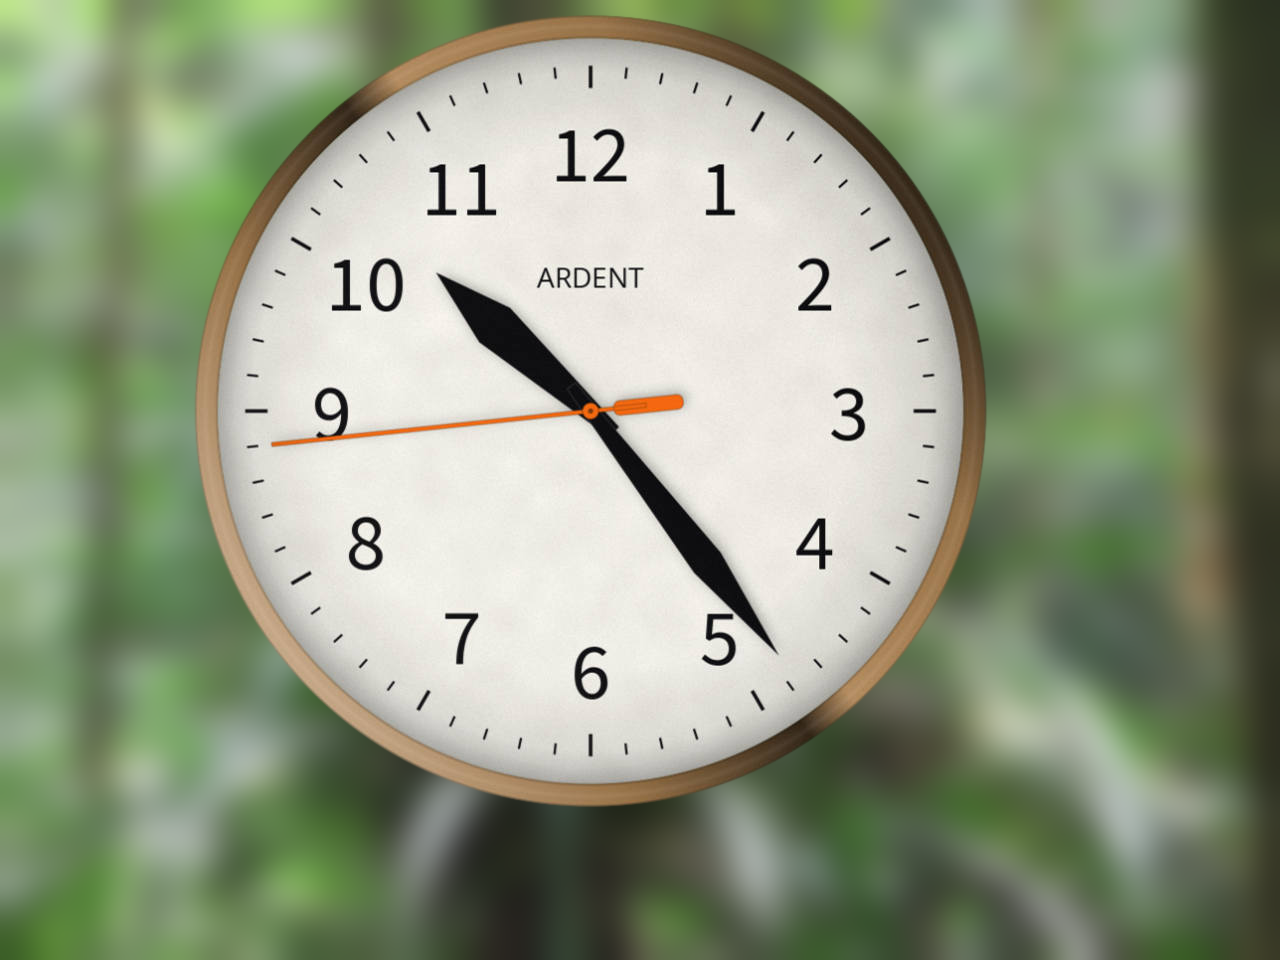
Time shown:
**10:23:44**
